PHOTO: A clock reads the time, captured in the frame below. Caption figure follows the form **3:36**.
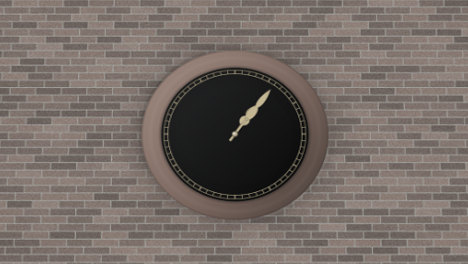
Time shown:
**1:06**
